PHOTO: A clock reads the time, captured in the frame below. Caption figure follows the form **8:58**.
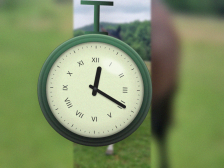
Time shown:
**12:20**
